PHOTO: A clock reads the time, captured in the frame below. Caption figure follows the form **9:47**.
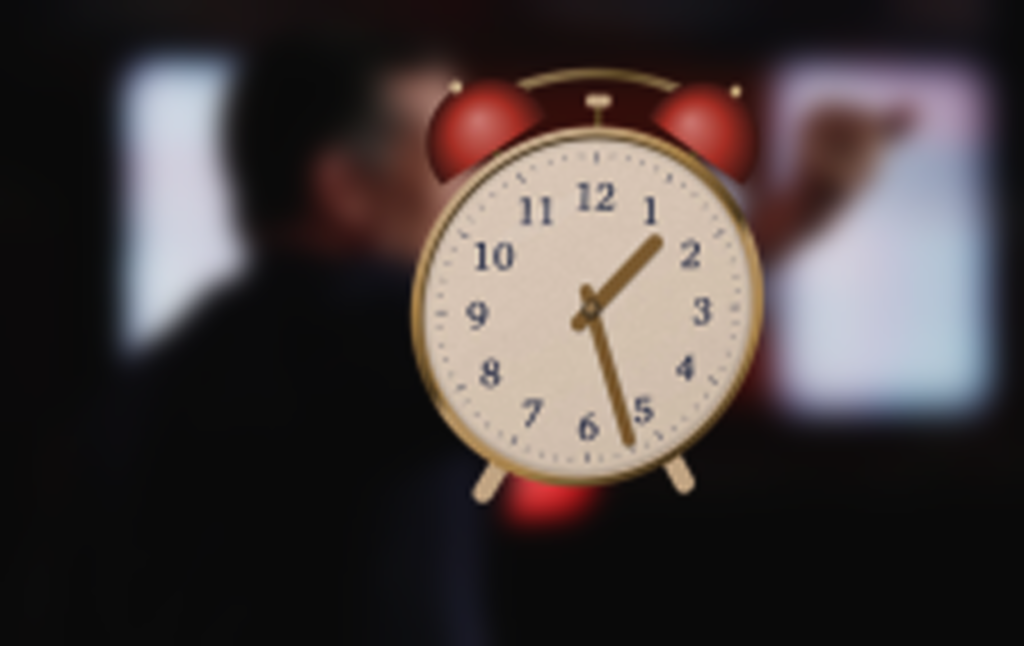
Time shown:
**1:27**
